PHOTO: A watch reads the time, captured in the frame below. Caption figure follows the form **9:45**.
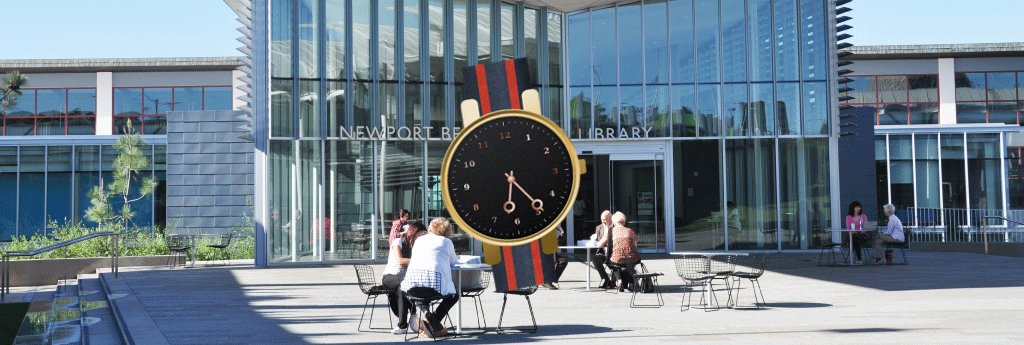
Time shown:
**6:24**
